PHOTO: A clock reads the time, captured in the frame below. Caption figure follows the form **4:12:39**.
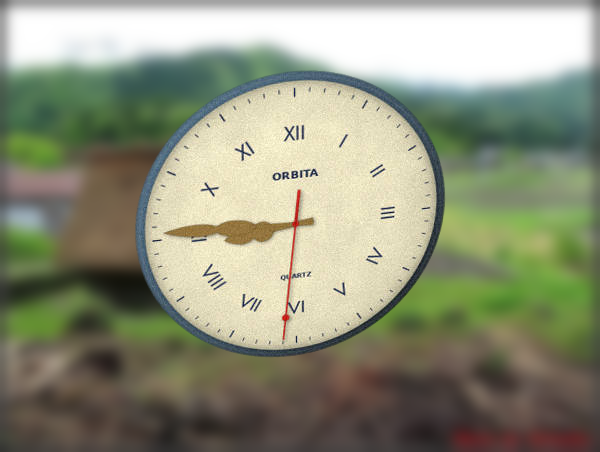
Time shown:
**8:45:31**
